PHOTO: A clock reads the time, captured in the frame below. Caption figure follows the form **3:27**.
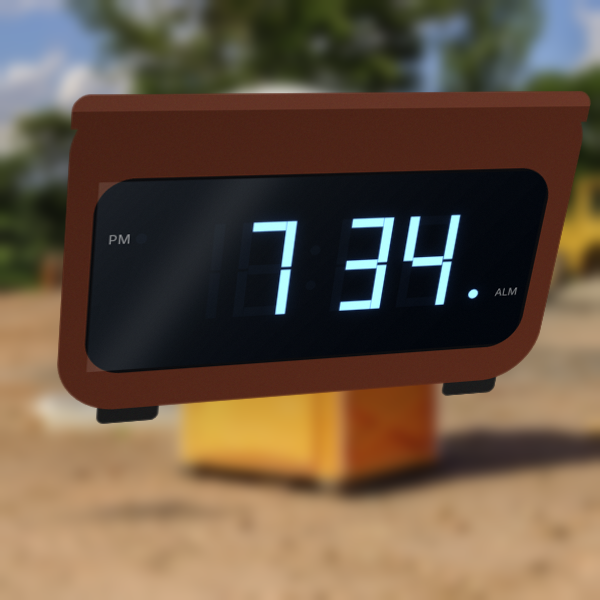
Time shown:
**7:34**
